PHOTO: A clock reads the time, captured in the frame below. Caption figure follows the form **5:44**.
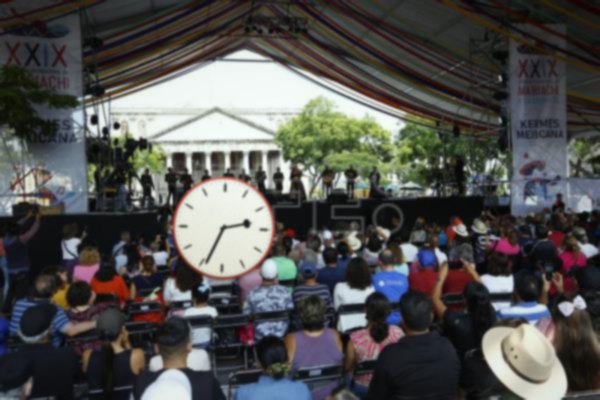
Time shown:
**2:34**
